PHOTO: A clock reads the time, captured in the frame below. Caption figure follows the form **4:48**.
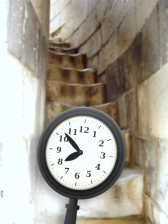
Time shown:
**7:52**
